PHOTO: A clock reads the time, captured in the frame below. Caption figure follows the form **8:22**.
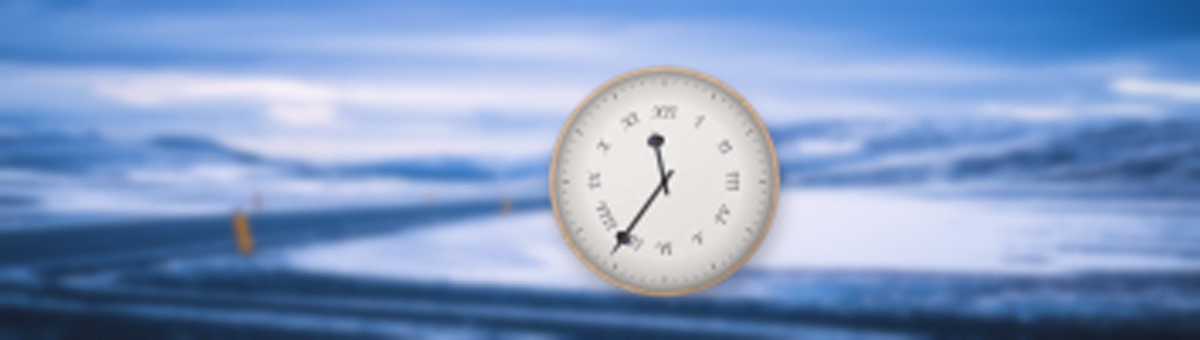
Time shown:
**11:36**
